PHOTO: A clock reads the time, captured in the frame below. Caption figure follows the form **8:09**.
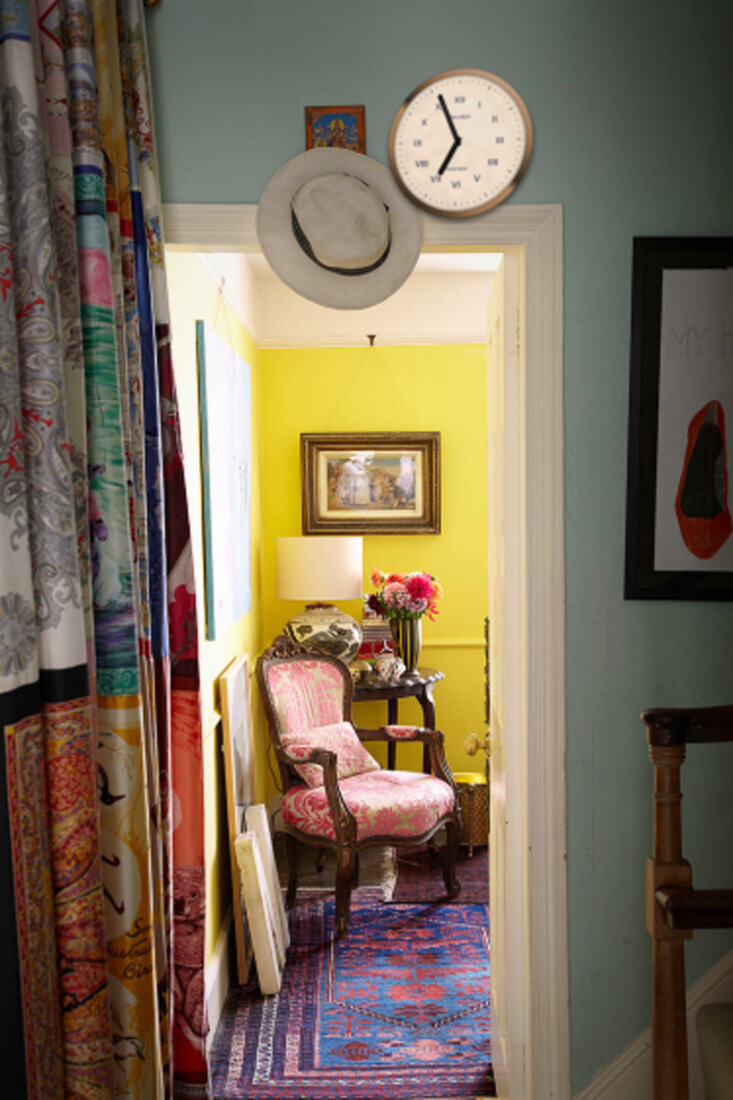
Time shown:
**6:56**
